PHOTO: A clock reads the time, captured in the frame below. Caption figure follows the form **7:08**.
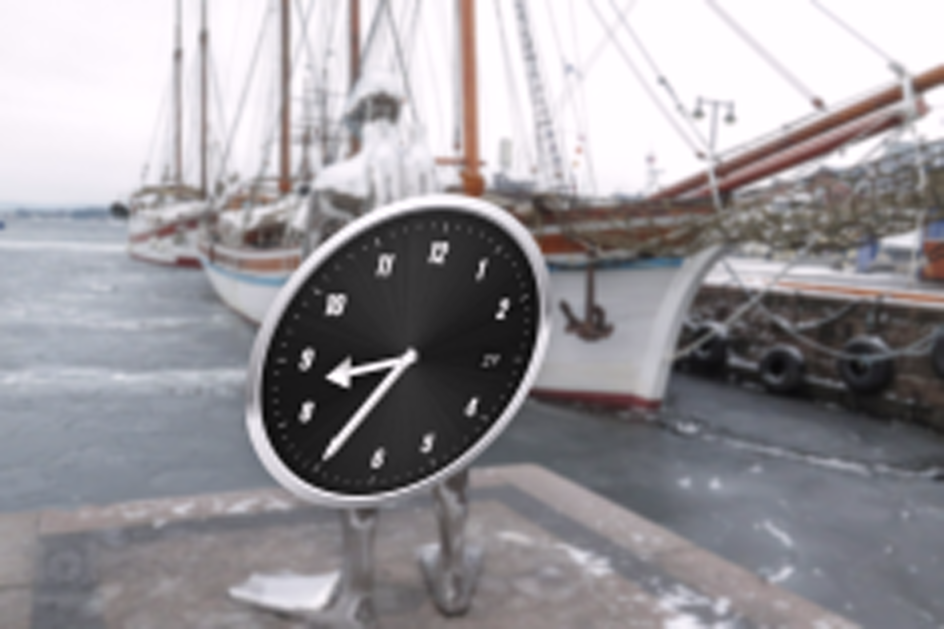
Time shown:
**8:35**
